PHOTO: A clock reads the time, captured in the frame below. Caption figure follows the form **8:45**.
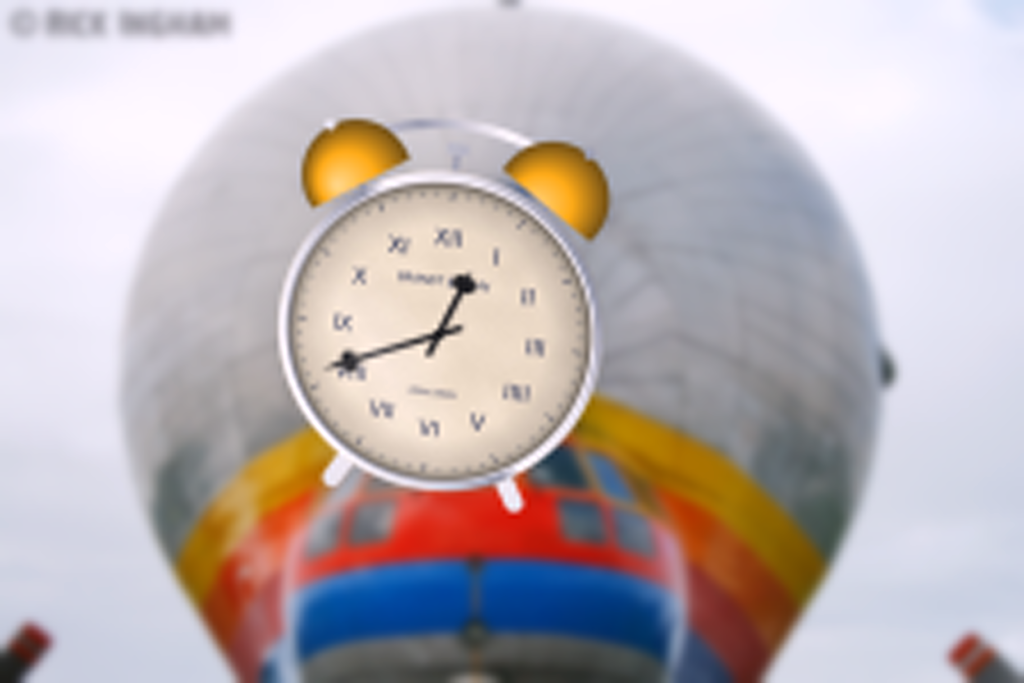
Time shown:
**12:41**
